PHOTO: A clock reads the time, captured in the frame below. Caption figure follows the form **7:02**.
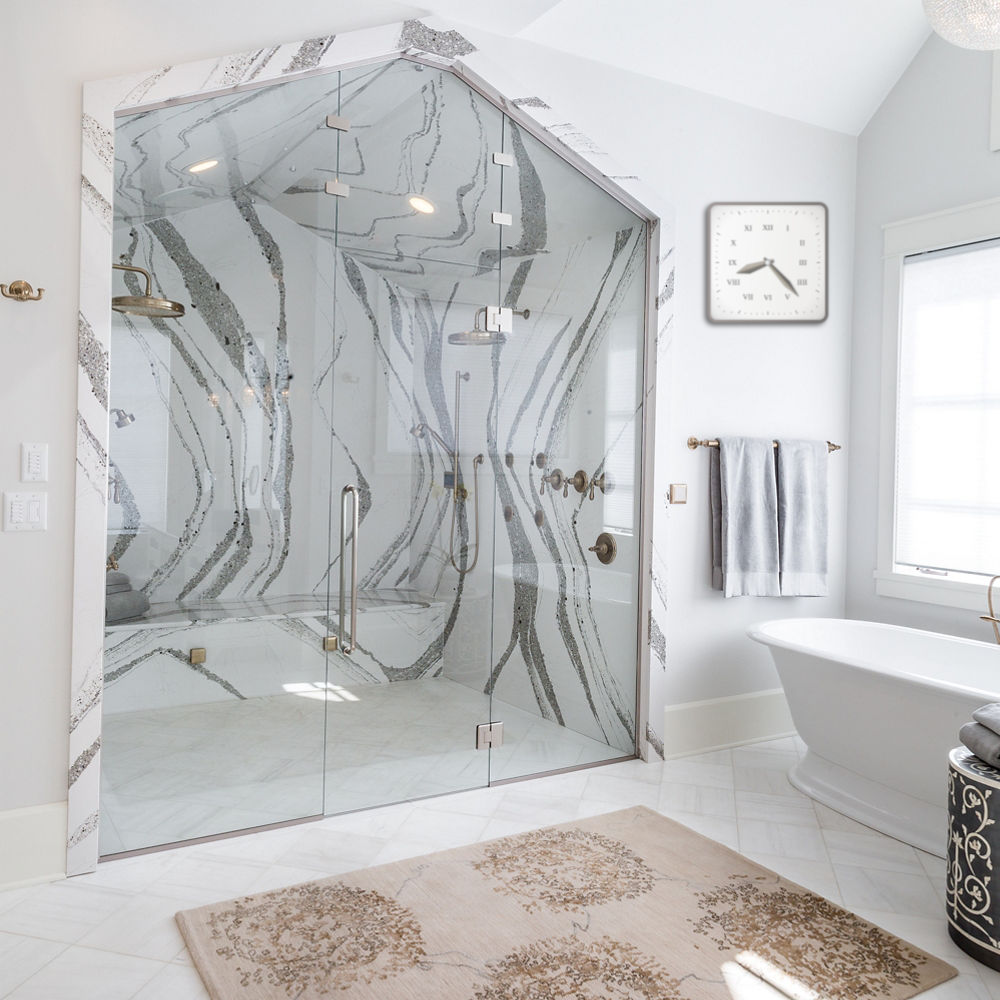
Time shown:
**8:23**
